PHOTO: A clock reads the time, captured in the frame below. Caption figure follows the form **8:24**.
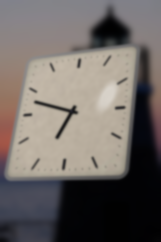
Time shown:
**6:48**
